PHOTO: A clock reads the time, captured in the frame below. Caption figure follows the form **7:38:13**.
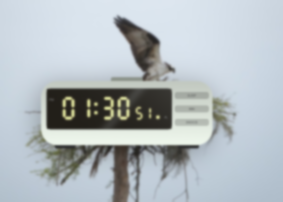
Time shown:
**1:30:51**
